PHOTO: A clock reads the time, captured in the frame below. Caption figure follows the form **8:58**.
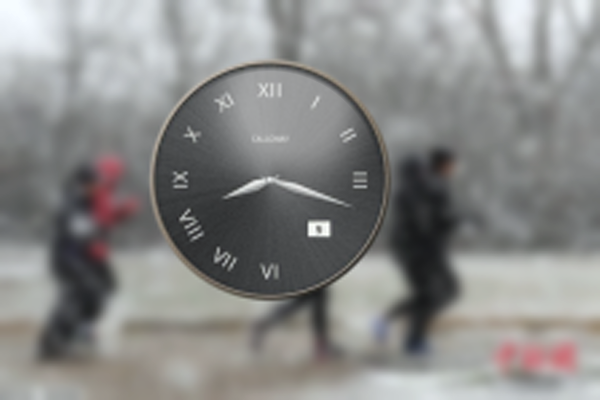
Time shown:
**8:18**
